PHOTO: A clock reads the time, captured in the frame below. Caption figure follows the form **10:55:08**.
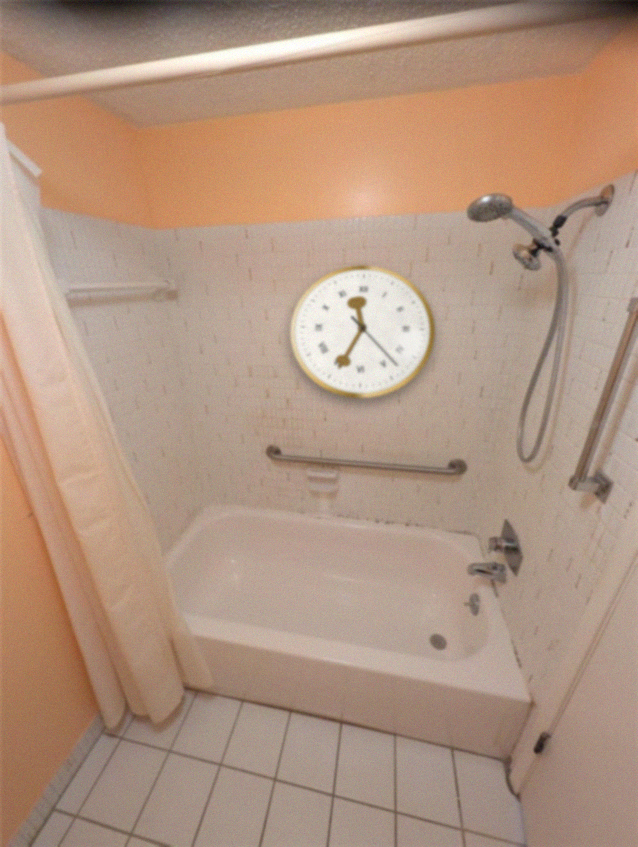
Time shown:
**11:34:23**
